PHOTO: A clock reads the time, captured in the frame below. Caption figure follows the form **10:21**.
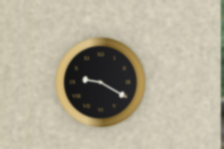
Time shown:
**9:20**
